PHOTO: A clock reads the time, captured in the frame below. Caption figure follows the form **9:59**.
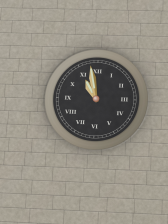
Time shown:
**10:58**
